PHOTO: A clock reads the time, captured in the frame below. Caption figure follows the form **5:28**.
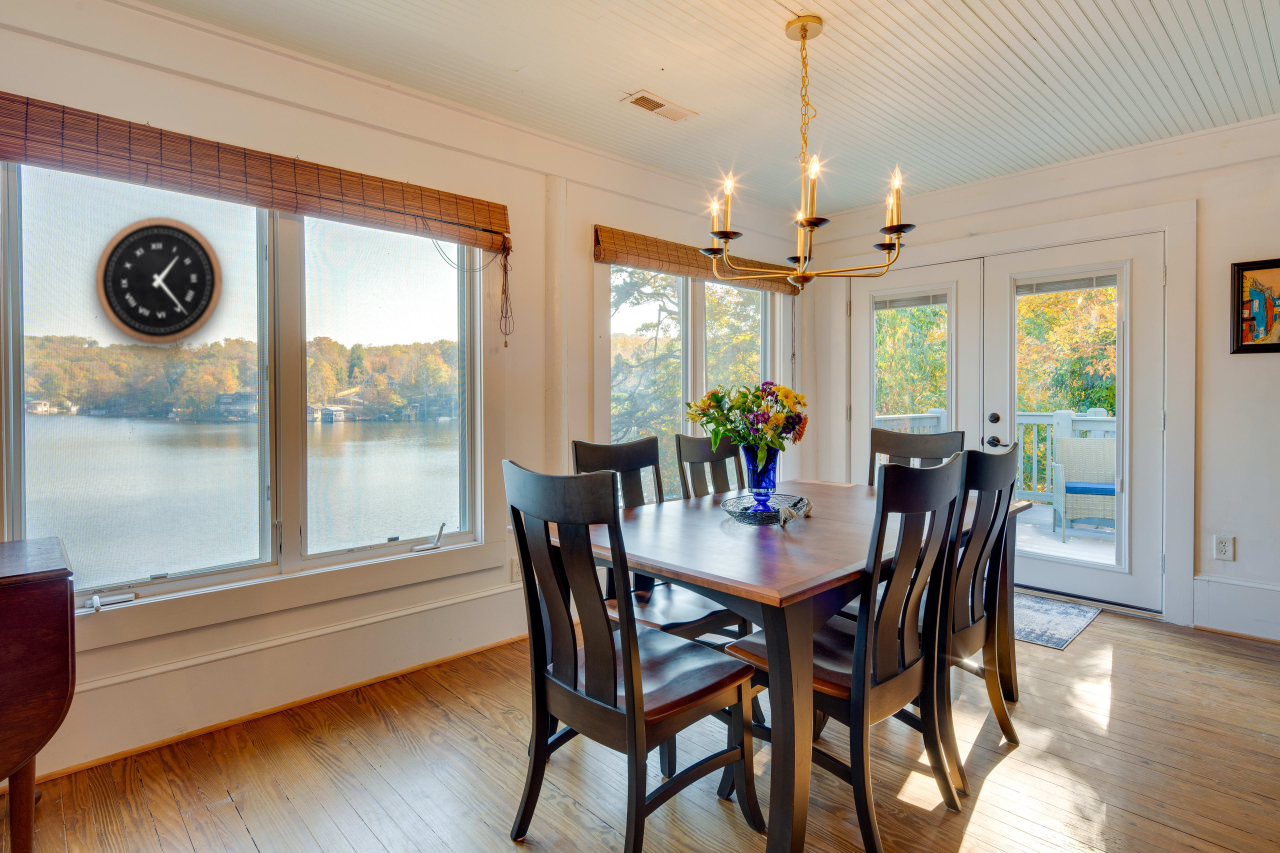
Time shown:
**1:24**
